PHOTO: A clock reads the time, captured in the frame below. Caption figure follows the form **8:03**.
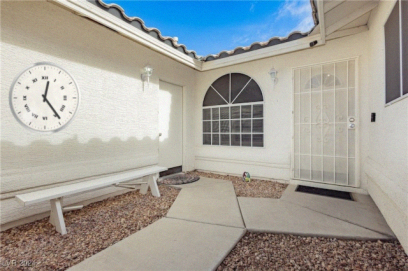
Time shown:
**12:24**
